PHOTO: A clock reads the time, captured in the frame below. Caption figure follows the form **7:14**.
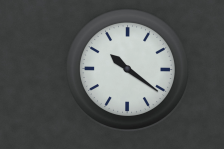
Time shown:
**10:21**
